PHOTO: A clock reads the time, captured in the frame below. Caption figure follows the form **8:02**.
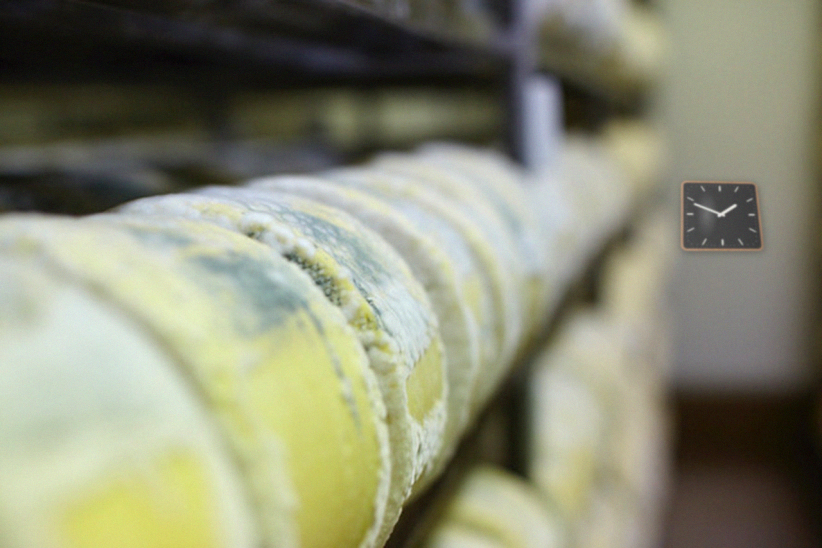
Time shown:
**1:49**
